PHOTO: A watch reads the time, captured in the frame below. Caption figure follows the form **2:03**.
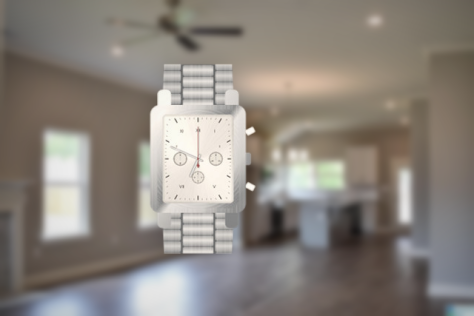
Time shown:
**6:49**
